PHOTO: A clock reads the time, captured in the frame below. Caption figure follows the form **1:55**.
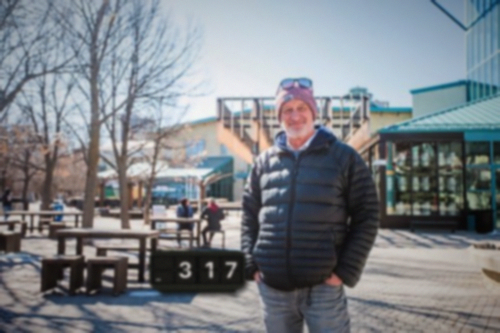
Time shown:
**3:17**
